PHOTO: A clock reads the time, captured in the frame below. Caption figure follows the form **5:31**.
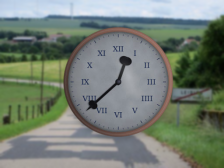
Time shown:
**12:38**
